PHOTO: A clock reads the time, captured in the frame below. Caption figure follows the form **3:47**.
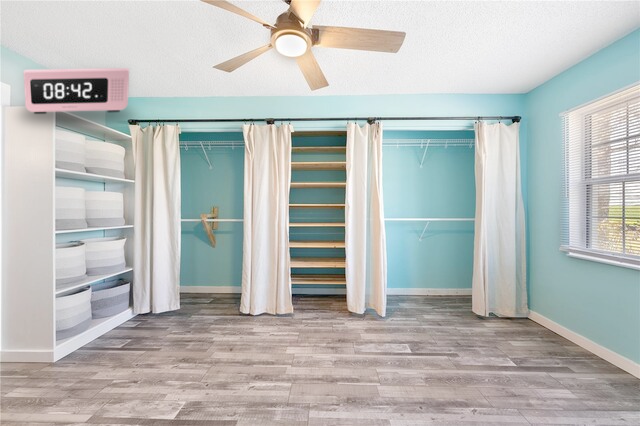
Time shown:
**8:42**
